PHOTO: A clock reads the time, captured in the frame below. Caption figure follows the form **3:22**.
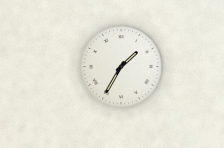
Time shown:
**1:35**
